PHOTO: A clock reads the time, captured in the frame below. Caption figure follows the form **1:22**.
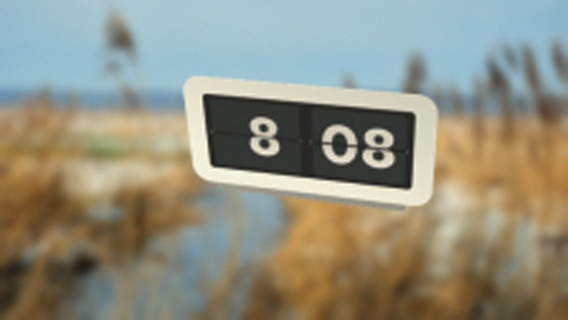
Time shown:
**8:08**
